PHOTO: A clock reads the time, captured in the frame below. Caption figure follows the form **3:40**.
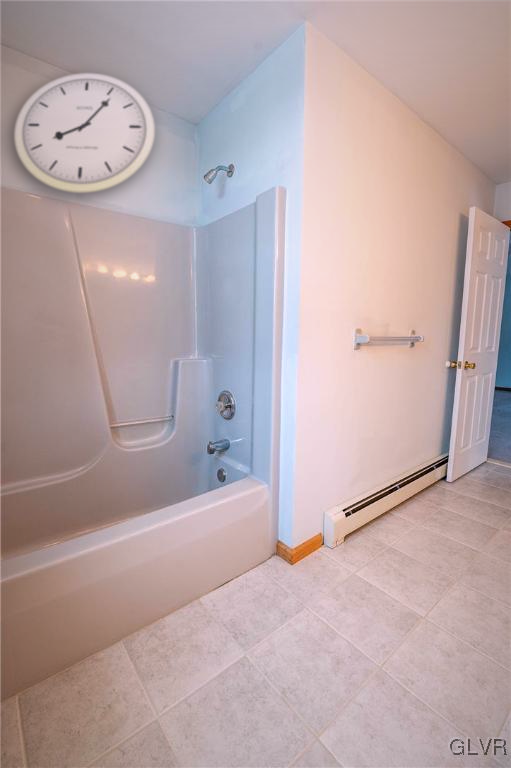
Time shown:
**8:06**
